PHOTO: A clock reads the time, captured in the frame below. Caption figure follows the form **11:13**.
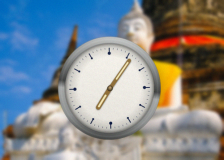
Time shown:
**7:06**
